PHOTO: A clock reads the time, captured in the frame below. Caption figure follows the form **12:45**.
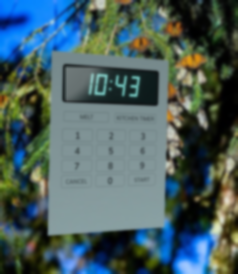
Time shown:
**10:43**
